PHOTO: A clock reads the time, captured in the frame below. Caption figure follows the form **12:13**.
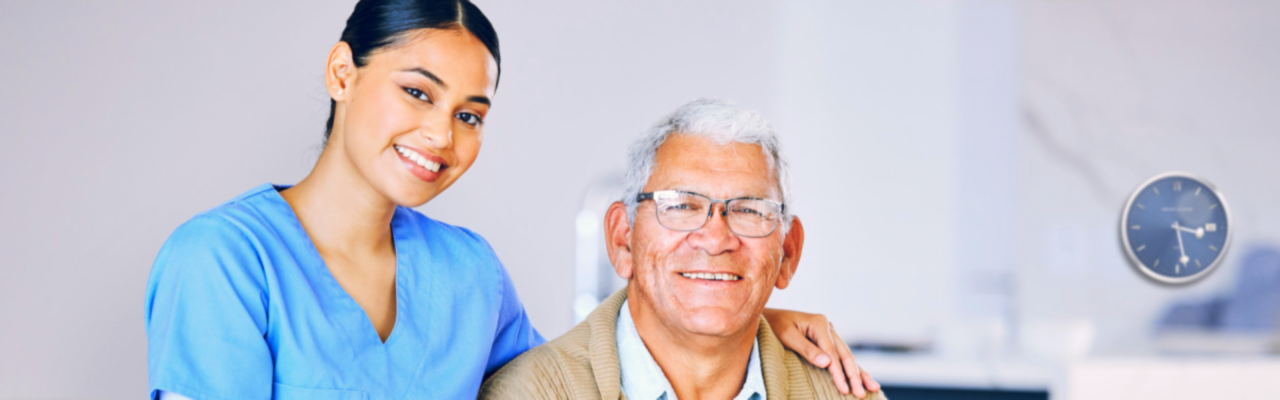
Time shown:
**3:28**
